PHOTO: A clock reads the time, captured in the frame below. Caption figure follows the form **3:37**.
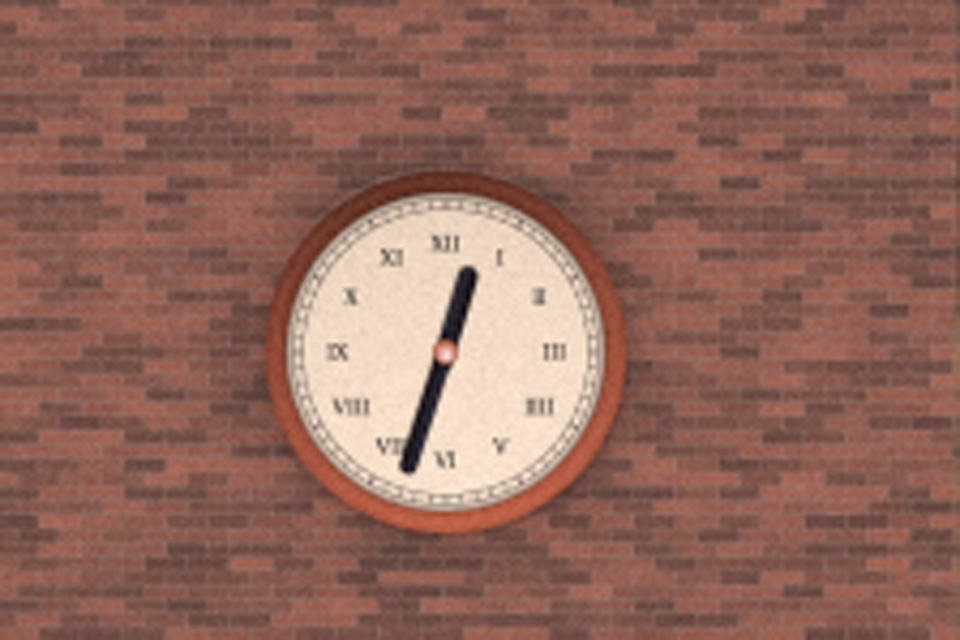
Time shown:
**12:33**
